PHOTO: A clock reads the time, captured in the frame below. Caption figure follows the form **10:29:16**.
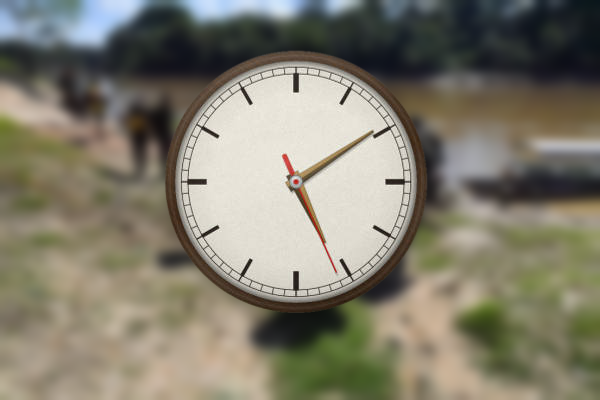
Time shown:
**5:09:26**
